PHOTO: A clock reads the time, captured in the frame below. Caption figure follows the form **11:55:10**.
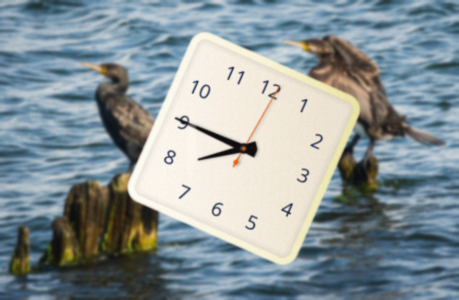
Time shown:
**7:45:01**
